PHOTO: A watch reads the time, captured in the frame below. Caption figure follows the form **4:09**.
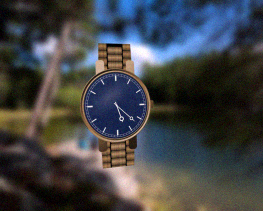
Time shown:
**5:22**
